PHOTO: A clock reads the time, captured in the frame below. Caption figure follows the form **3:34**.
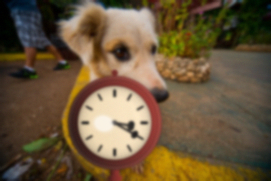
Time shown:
**3:20**
